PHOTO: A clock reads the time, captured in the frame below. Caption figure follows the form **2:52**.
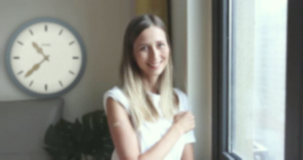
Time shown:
**10:38**
